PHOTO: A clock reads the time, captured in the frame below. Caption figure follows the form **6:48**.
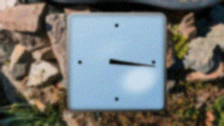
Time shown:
**3:16**
